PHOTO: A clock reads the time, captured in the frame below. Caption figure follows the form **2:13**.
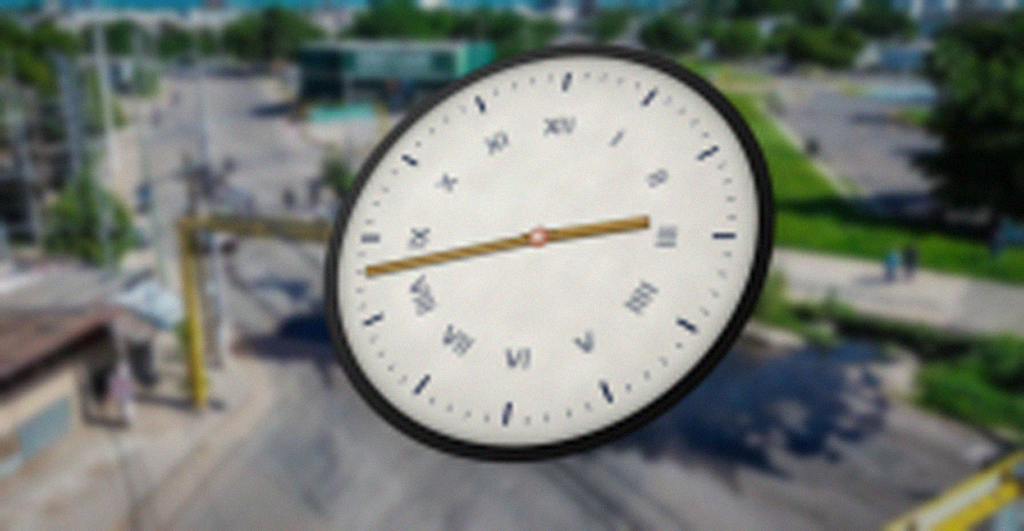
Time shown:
**2:43**
